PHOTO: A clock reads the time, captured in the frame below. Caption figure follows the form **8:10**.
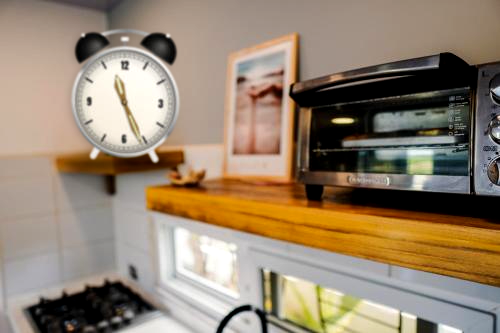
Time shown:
**11:26**
